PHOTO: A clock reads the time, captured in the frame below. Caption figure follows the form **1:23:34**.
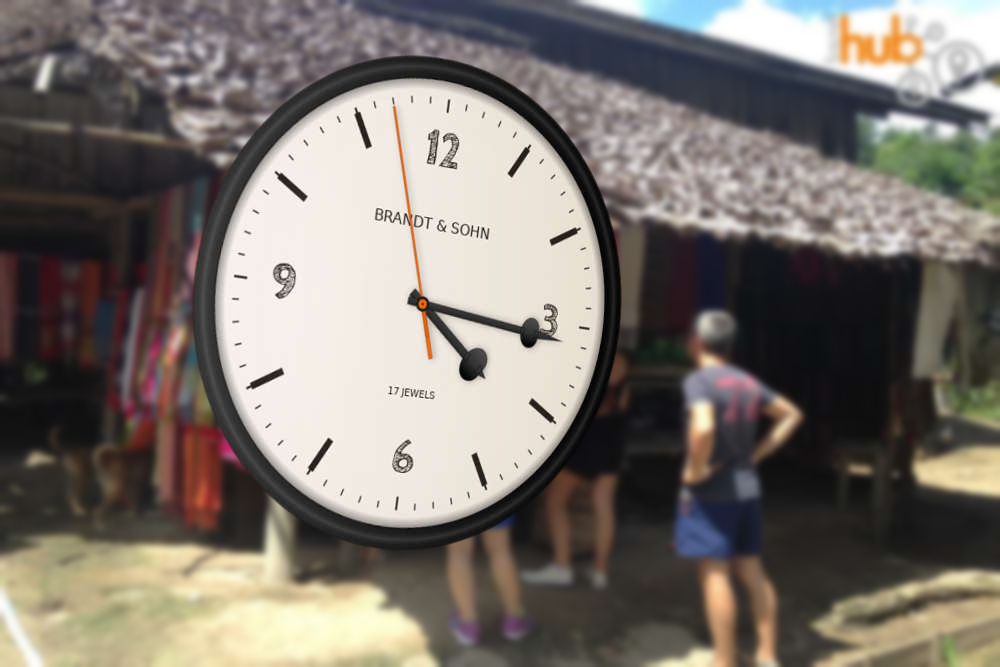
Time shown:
**4:15:57**
